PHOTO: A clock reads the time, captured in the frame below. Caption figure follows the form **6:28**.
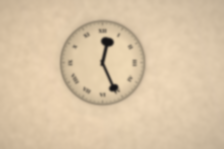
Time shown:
**12:26**
